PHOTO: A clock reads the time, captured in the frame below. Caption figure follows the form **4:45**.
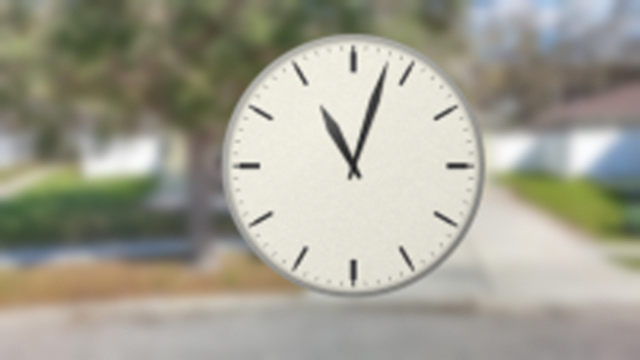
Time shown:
**11:03**
